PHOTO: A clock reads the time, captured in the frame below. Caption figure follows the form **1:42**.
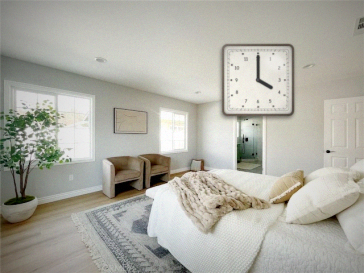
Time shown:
**4:00**
